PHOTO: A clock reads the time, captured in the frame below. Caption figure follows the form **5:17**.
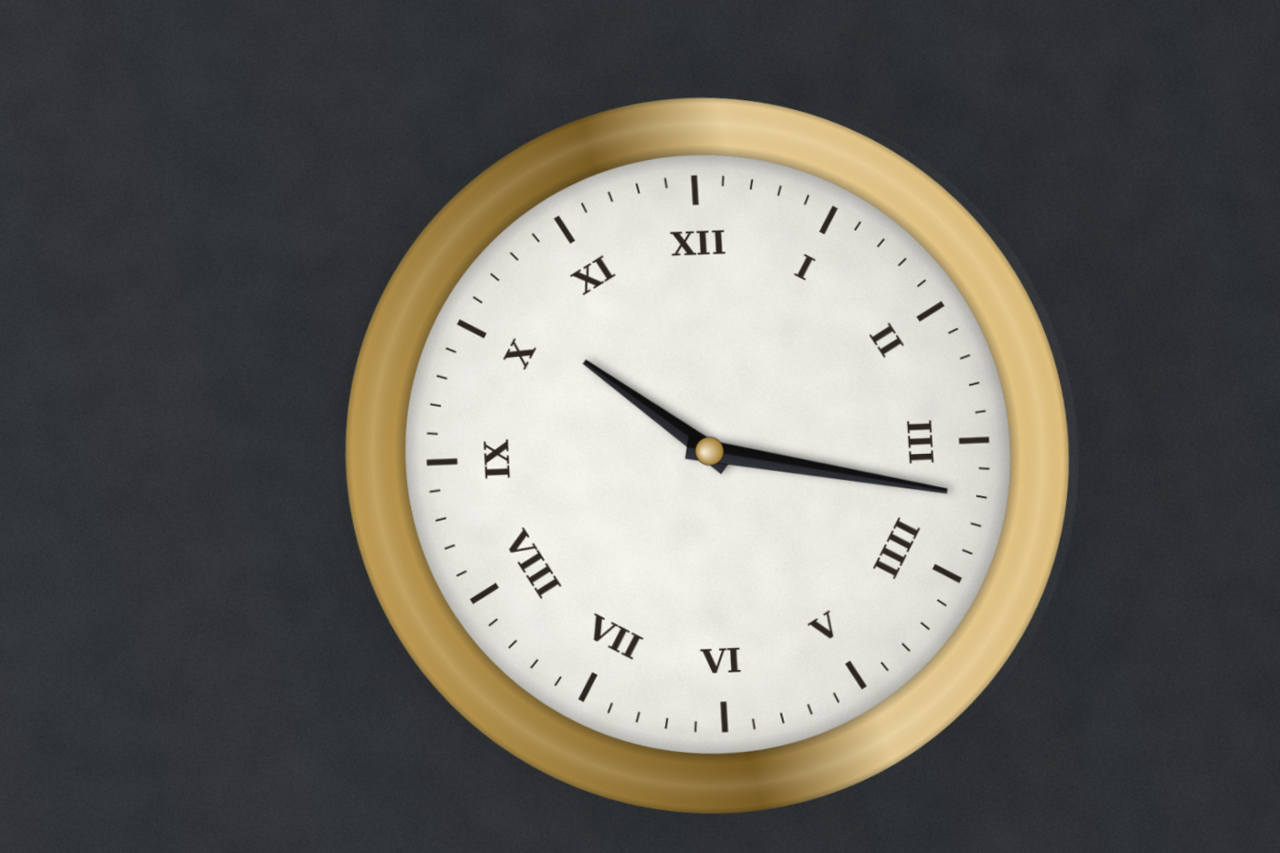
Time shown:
**10:17**
